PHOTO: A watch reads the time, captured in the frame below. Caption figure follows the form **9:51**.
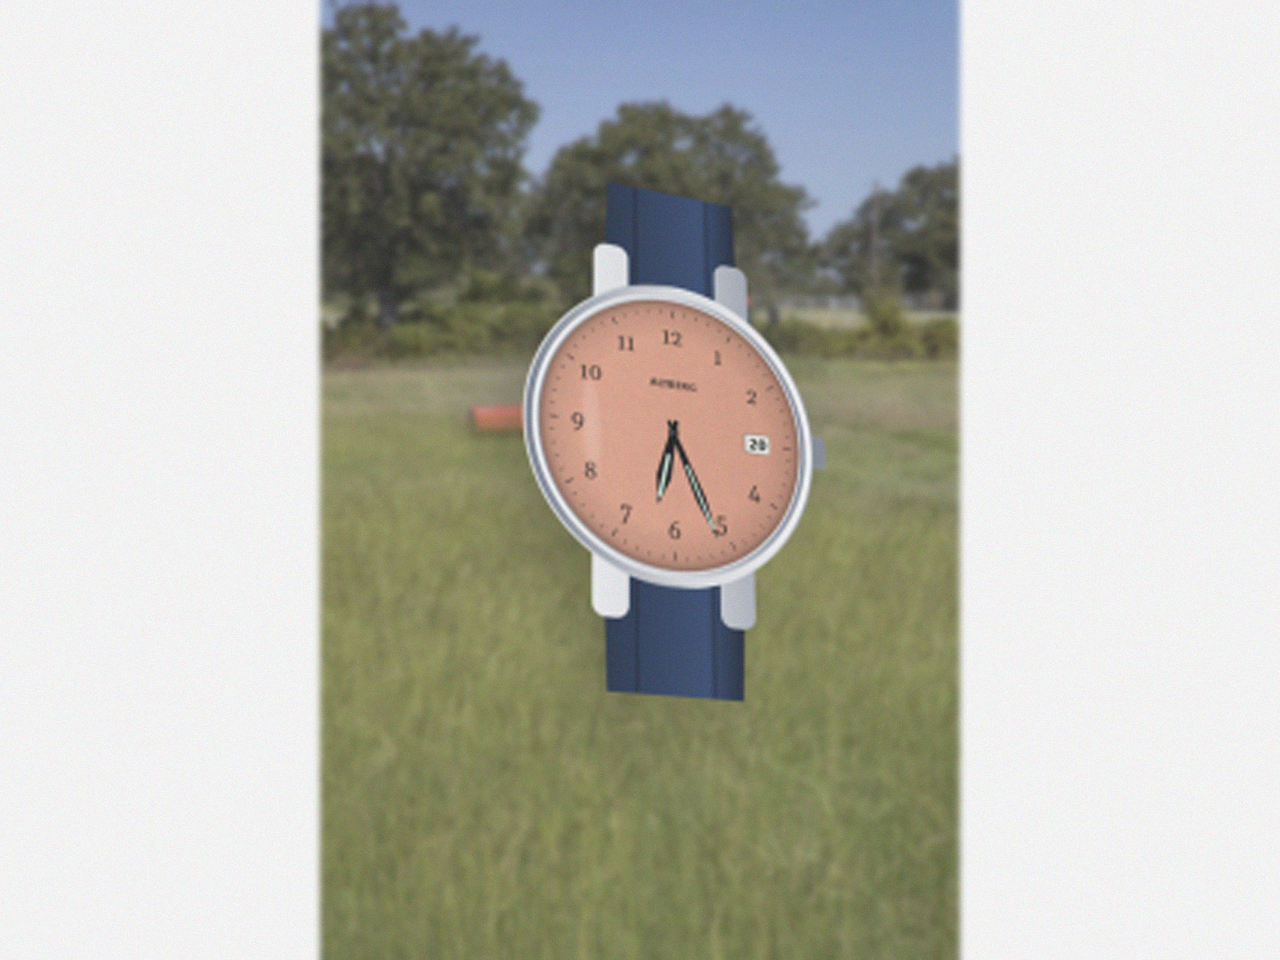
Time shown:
**6:26**
